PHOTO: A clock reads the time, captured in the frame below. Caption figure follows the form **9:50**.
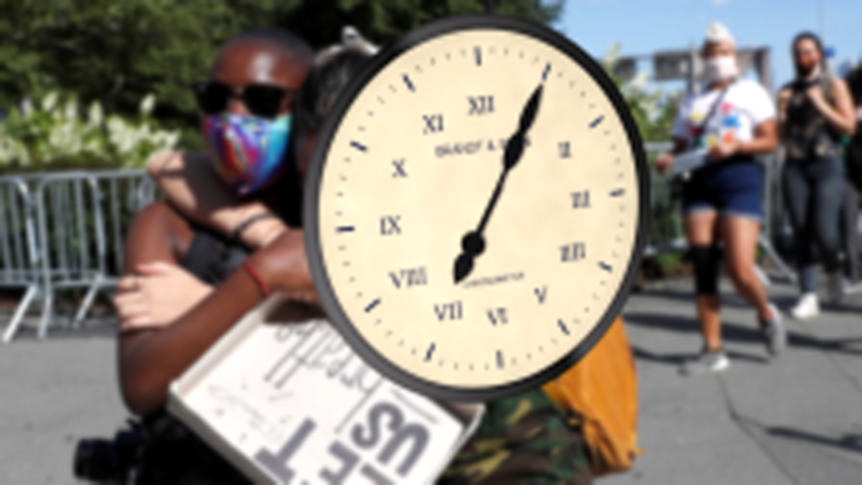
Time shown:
**7:05**
